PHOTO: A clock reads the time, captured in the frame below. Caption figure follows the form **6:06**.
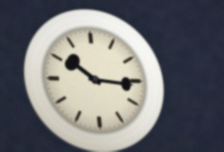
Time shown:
**10:16**
